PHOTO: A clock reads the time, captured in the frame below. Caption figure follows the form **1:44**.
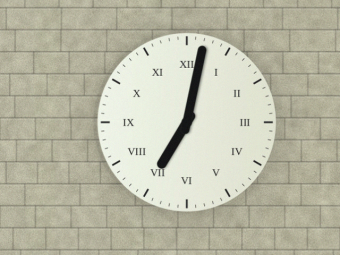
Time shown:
**7:02**
